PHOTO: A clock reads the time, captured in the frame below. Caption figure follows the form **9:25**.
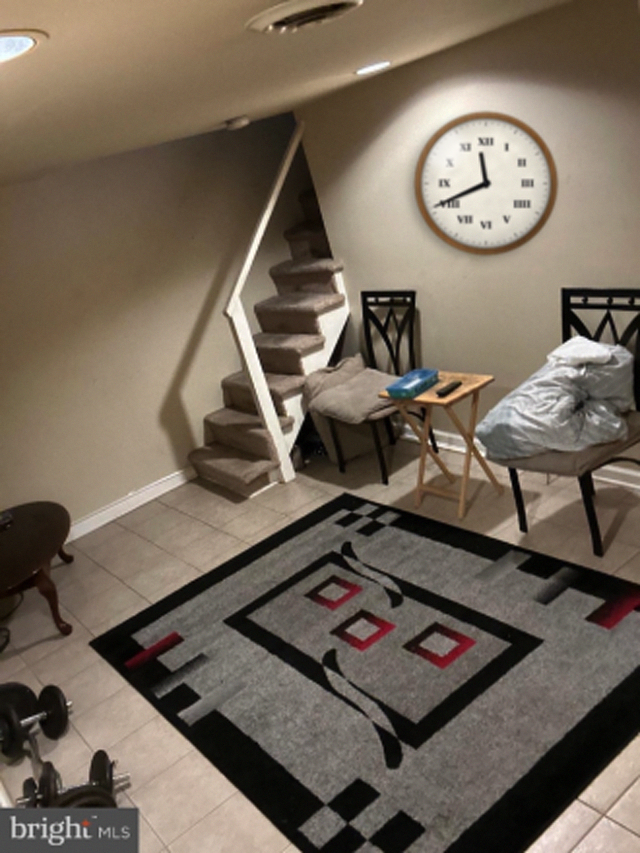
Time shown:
**11:41**
